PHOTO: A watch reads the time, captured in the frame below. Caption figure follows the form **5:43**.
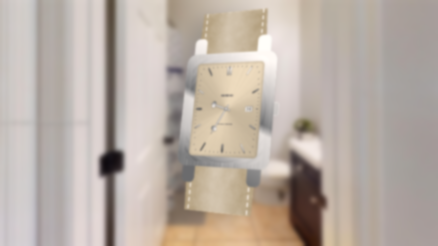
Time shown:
**9:35**
